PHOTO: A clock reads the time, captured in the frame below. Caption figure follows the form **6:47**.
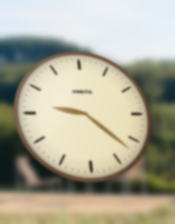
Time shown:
**9:22**
